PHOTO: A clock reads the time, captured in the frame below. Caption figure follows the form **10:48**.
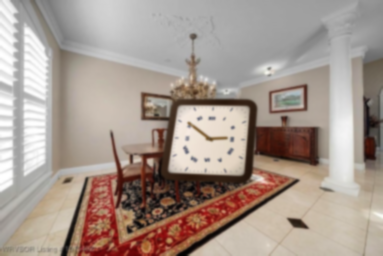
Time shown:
**2:51**
